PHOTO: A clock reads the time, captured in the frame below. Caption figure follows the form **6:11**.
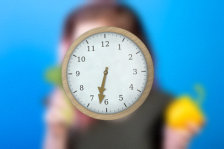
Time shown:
**6:32**
